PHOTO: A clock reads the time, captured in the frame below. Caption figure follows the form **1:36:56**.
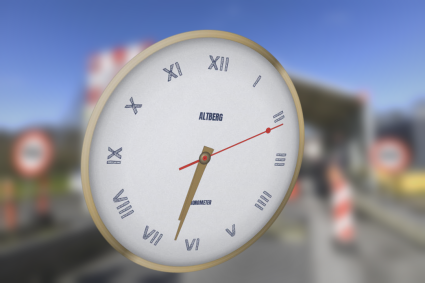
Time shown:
**6:32:11**
